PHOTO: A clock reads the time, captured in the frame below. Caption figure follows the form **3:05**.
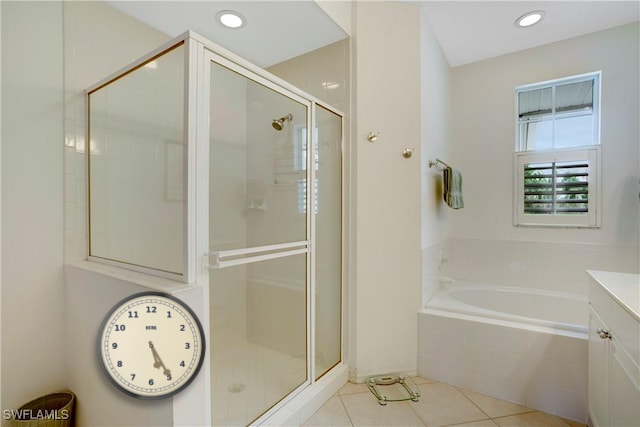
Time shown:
**5:25**
